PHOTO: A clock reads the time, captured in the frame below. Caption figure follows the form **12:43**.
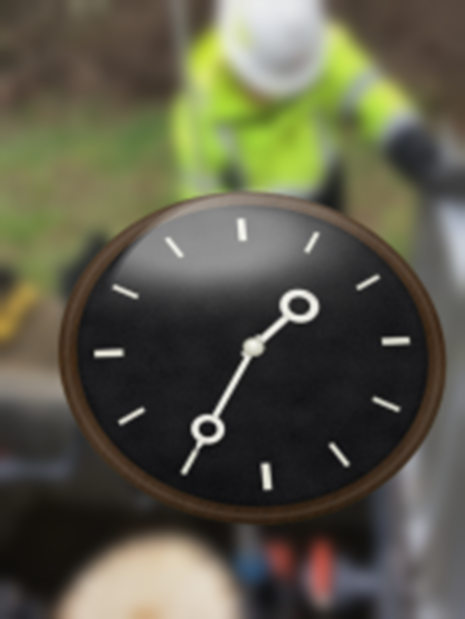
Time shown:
**1:35**
